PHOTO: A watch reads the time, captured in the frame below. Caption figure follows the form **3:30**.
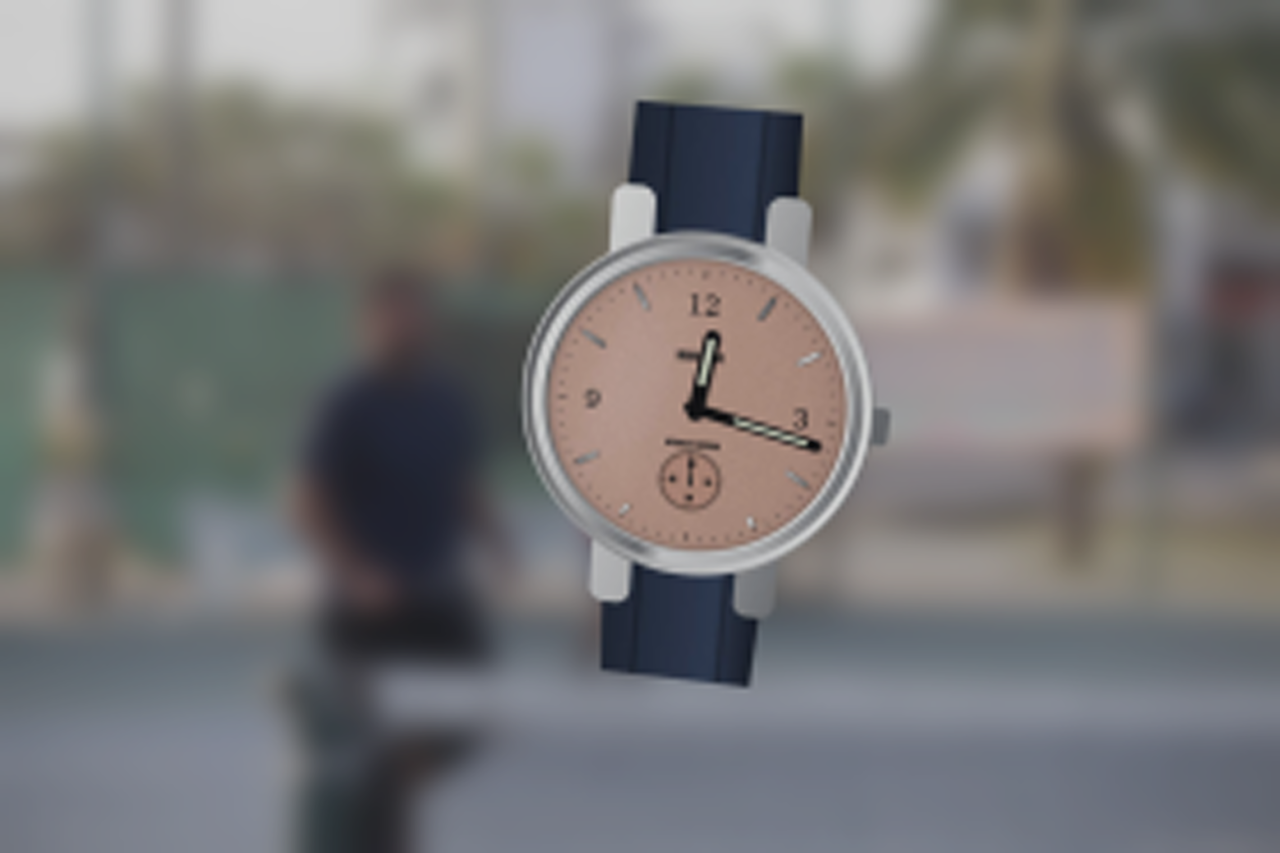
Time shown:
**12:17**
